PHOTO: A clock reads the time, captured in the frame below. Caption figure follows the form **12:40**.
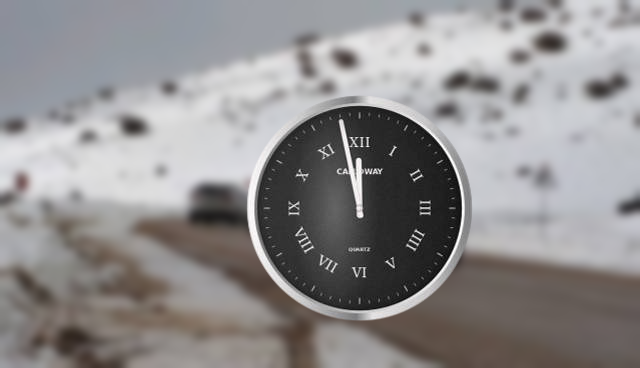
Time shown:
**11:58**
